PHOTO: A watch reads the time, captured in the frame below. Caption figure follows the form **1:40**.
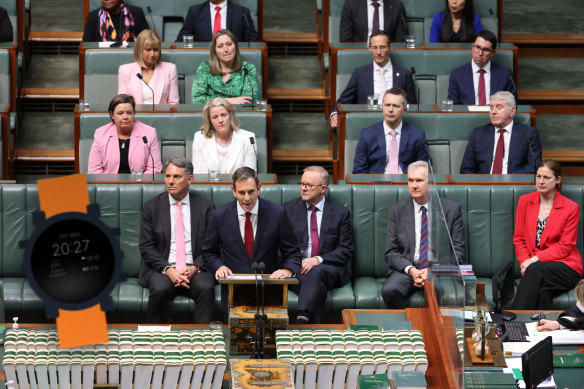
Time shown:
**20:27**
